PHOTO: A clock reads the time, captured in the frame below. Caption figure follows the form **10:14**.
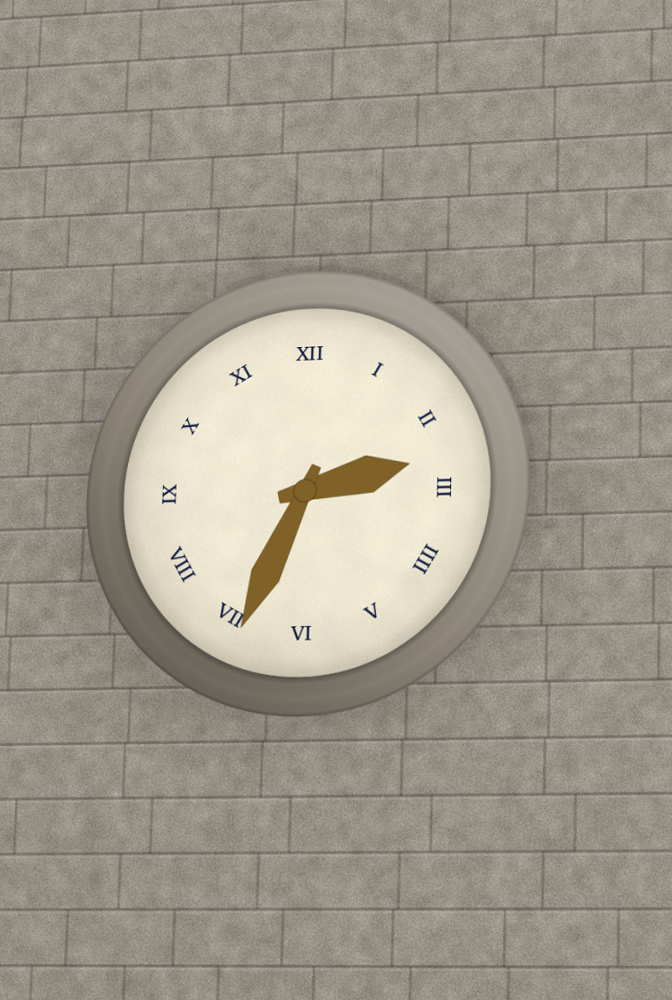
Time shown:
**2:34**
